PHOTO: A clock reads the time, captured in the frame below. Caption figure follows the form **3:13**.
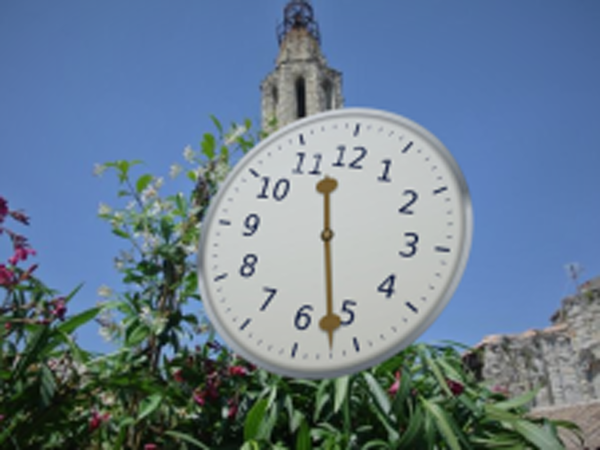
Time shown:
**11:27**
